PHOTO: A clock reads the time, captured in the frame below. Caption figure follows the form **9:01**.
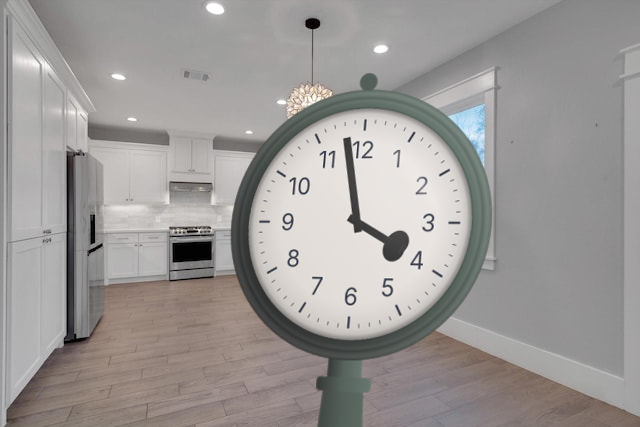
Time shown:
**3:58**
